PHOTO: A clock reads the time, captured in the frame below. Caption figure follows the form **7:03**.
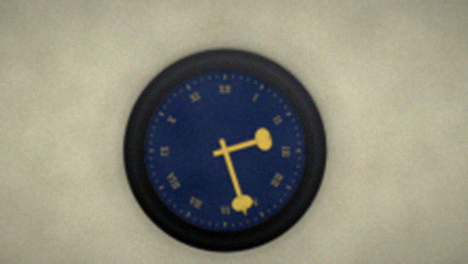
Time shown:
**2:27**
